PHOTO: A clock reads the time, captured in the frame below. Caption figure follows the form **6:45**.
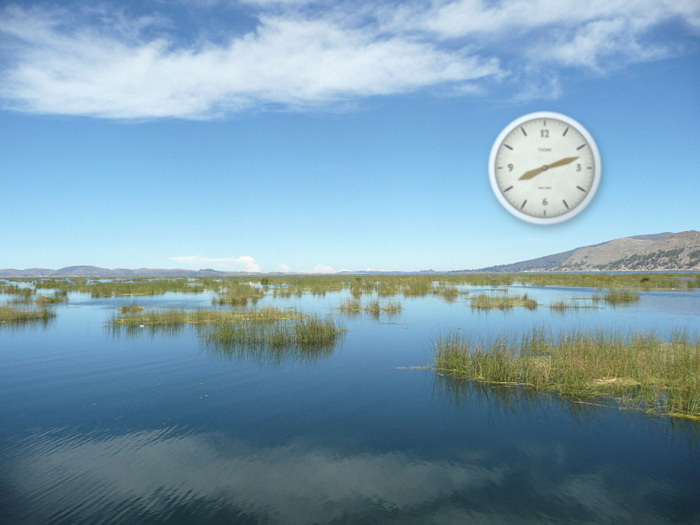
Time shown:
**8:12**
